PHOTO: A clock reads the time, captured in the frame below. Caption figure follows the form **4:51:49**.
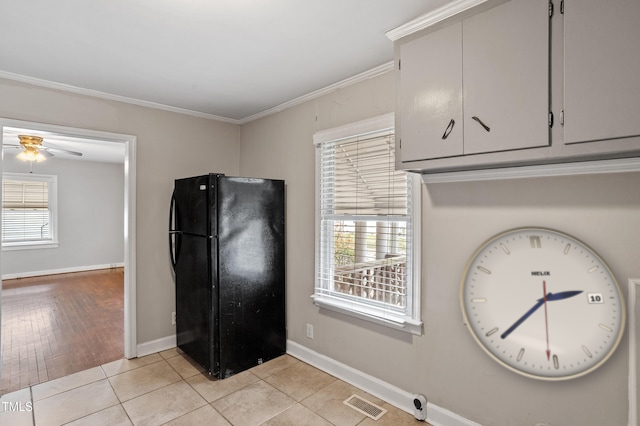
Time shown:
**2:38:31**
